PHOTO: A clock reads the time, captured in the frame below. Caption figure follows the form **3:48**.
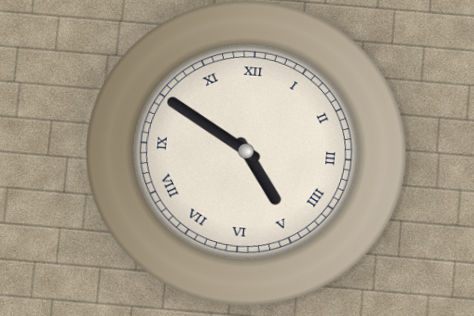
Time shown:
**4:50**
